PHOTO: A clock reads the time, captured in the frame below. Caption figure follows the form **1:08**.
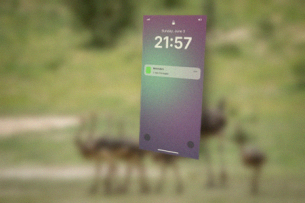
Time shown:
**21:57**
